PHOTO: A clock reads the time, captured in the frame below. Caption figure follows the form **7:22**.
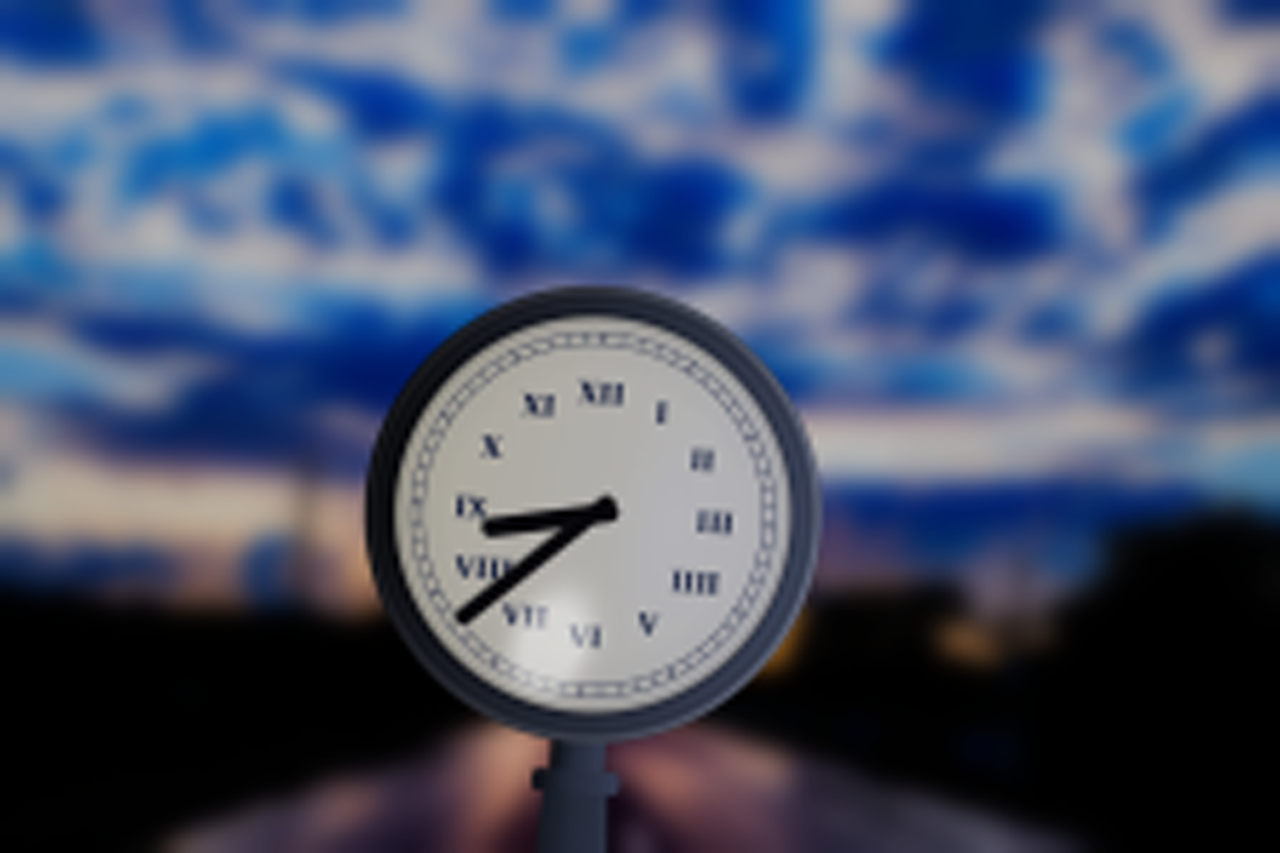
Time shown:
**8:38**
